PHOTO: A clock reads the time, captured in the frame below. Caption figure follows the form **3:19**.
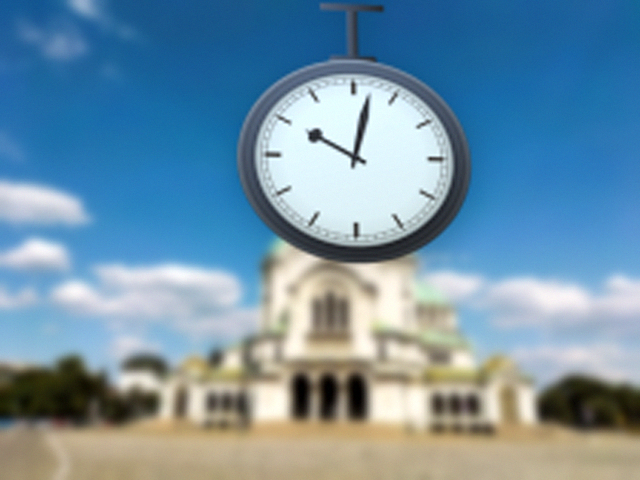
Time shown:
**10:02**
